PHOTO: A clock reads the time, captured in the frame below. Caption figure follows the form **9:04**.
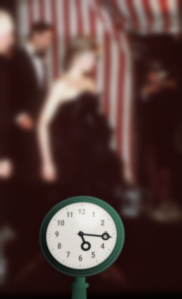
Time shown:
**5:16**
